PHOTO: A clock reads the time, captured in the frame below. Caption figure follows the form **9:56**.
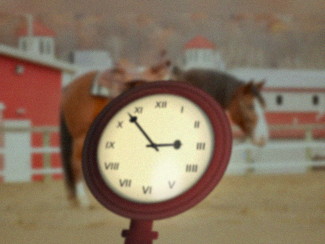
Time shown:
**2:53**
